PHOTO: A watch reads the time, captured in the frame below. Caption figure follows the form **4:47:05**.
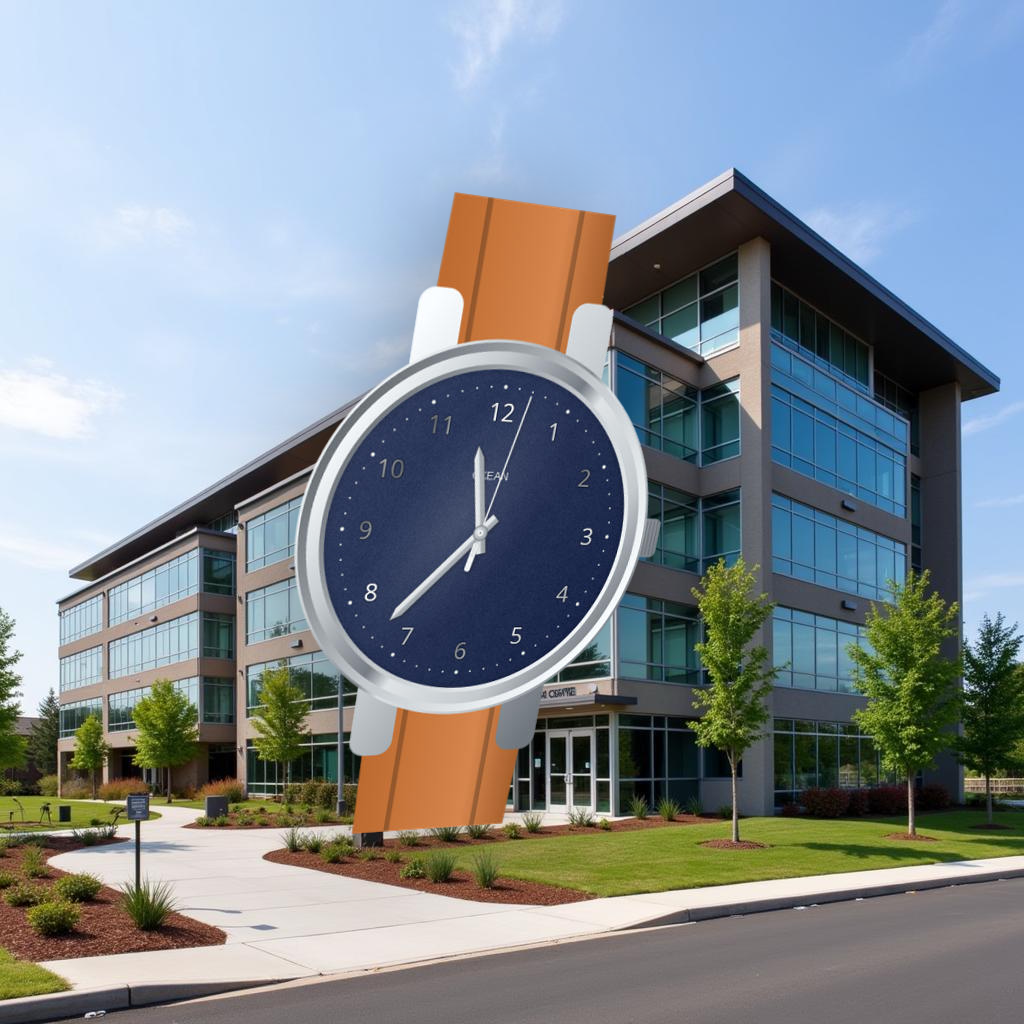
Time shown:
**11:37:02**
